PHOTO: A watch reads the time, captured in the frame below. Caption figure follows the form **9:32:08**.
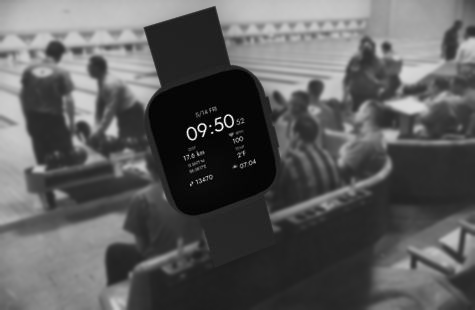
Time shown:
**9:50:52**
